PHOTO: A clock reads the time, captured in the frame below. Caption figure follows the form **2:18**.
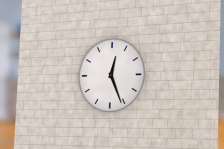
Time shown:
**12:26**
